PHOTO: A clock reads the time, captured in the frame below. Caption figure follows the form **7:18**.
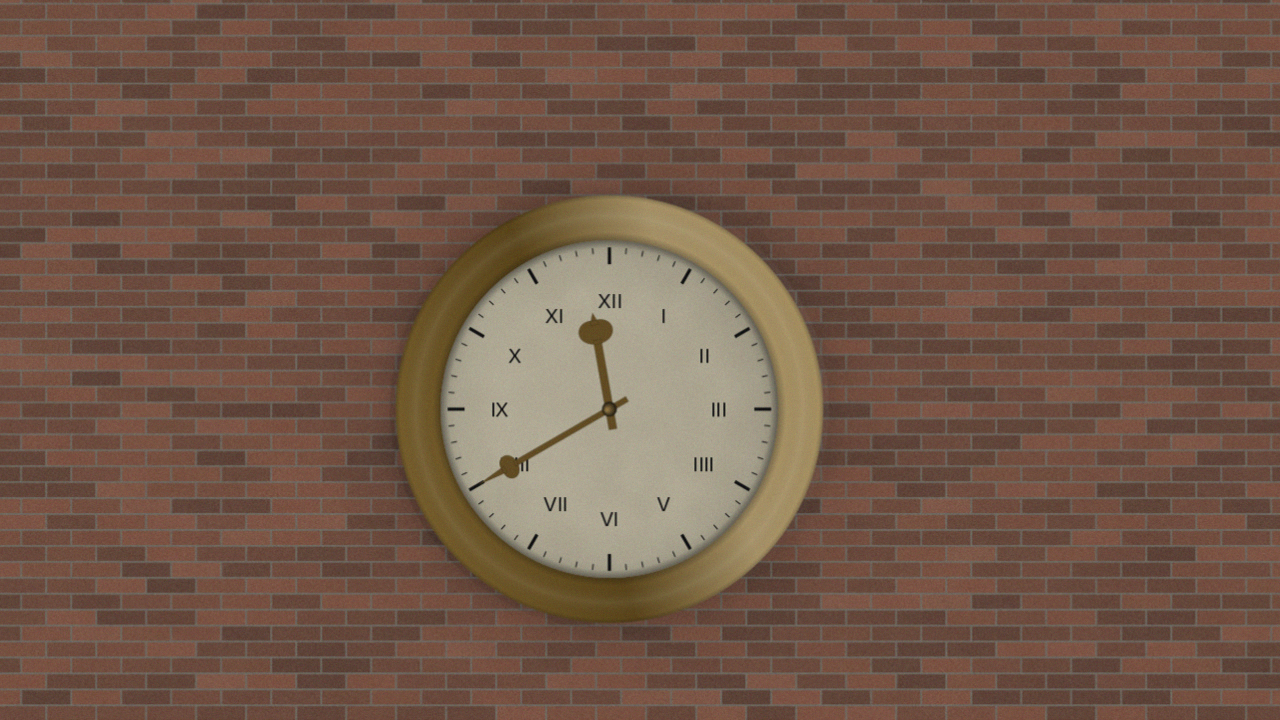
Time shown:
**11:40**
